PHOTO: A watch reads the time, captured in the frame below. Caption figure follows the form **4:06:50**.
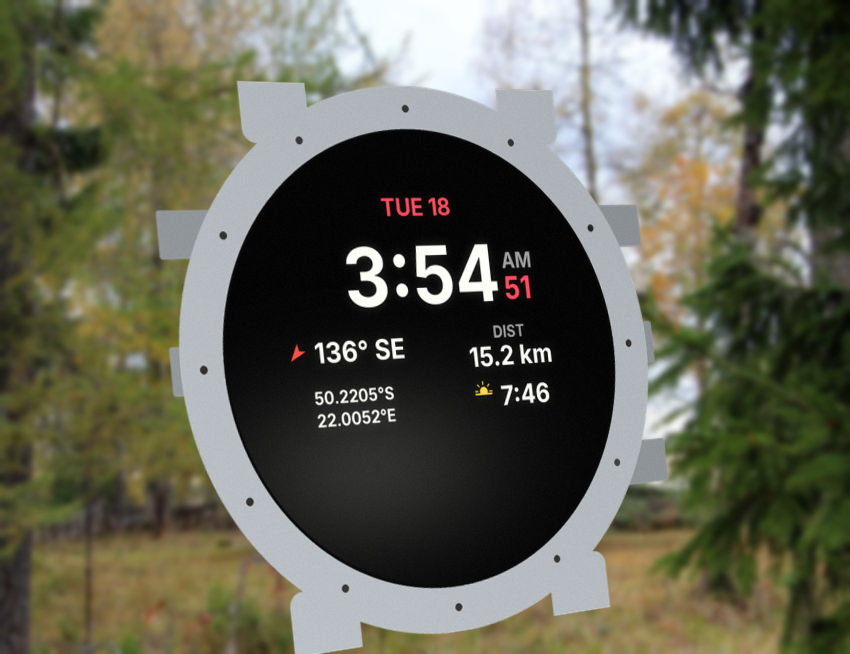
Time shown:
**3:54:51**
